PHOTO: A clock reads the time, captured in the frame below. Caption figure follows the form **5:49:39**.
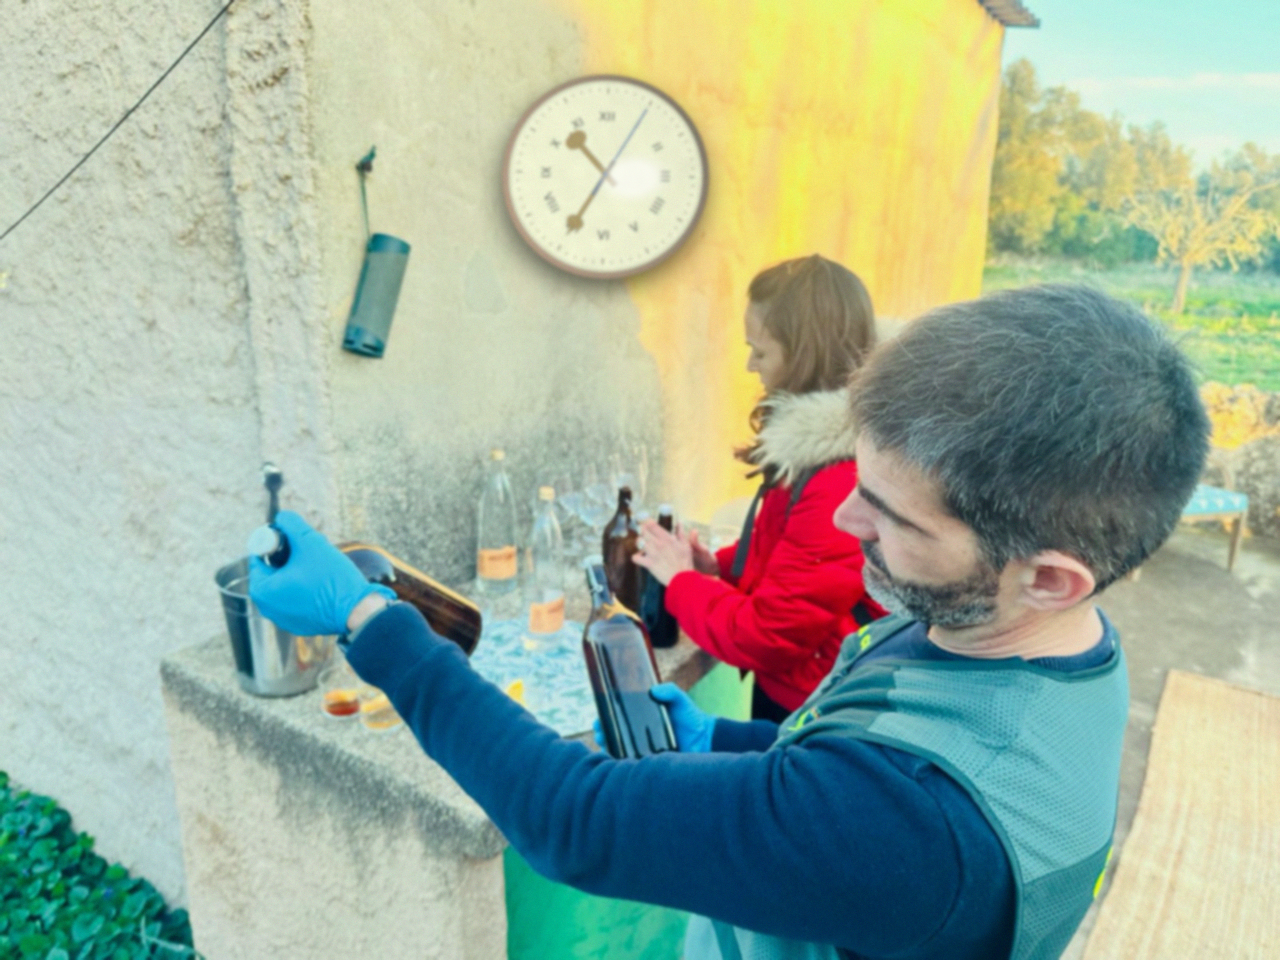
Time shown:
**10:35:05**
